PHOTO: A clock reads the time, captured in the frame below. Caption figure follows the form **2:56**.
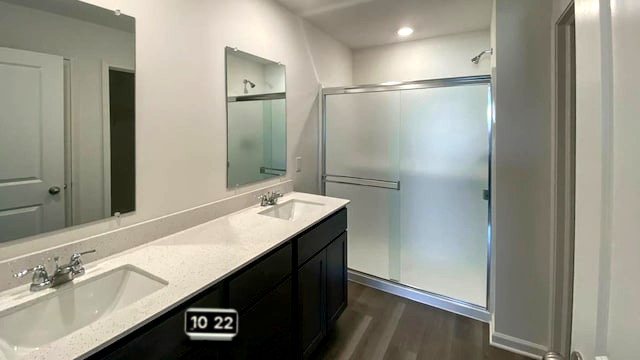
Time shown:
**10:22**
